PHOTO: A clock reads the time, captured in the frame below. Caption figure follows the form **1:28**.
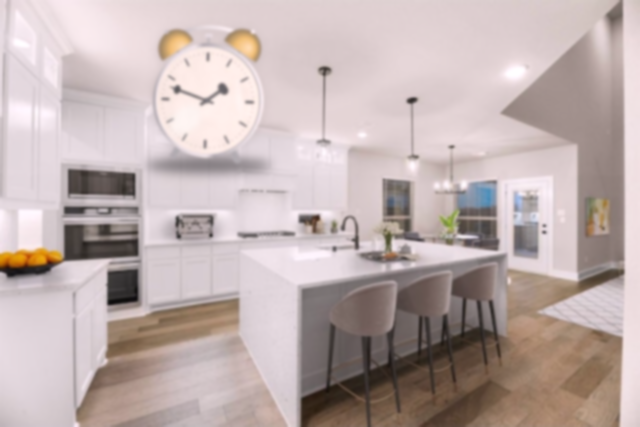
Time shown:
**1:48**
